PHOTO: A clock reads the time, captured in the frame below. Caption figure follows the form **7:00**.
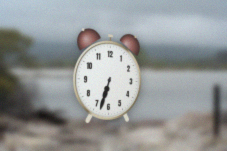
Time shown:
**6:33**
